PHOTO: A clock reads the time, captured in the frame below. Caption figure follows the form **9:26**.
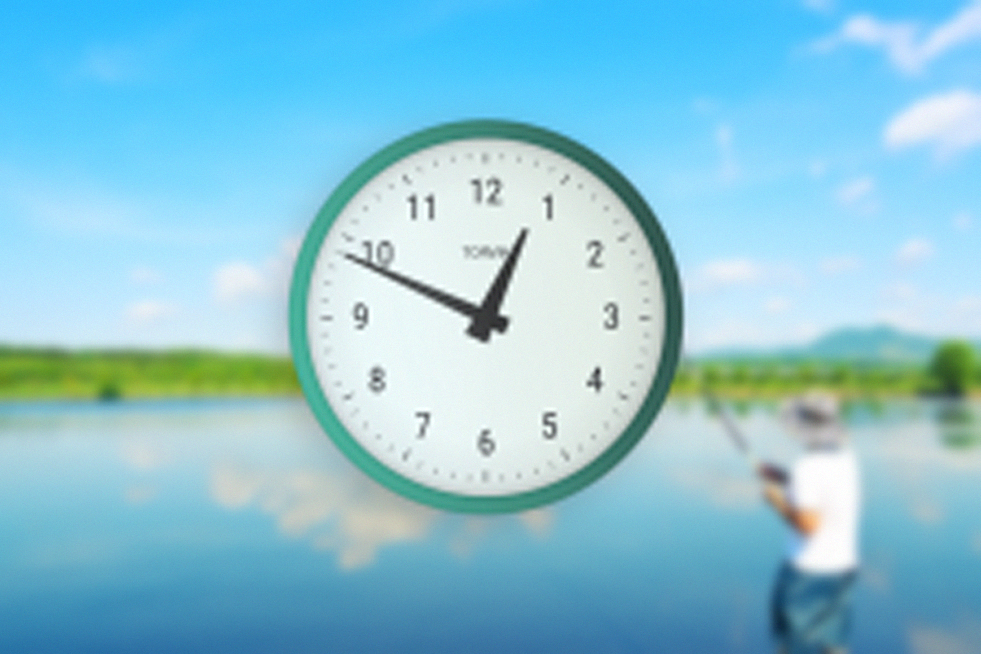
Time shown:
**12:49**
